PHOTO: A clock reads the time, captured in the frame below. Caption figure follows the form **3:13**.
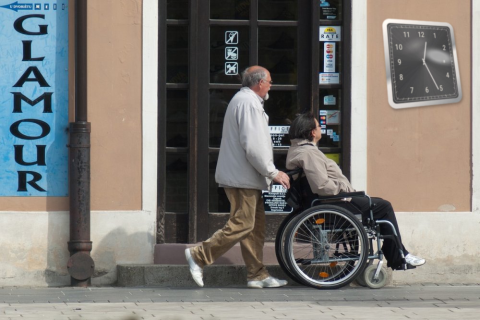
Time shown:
**12:26**
